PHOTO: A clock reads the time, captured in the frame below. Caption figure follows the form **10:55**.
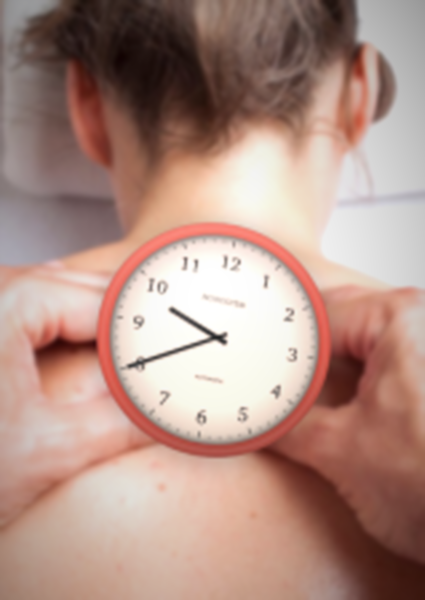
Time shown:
**9:40**
